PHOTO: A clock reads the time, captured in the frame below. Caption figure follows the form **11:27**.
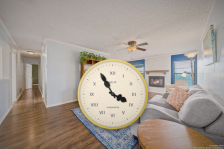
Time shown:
**3:55**
